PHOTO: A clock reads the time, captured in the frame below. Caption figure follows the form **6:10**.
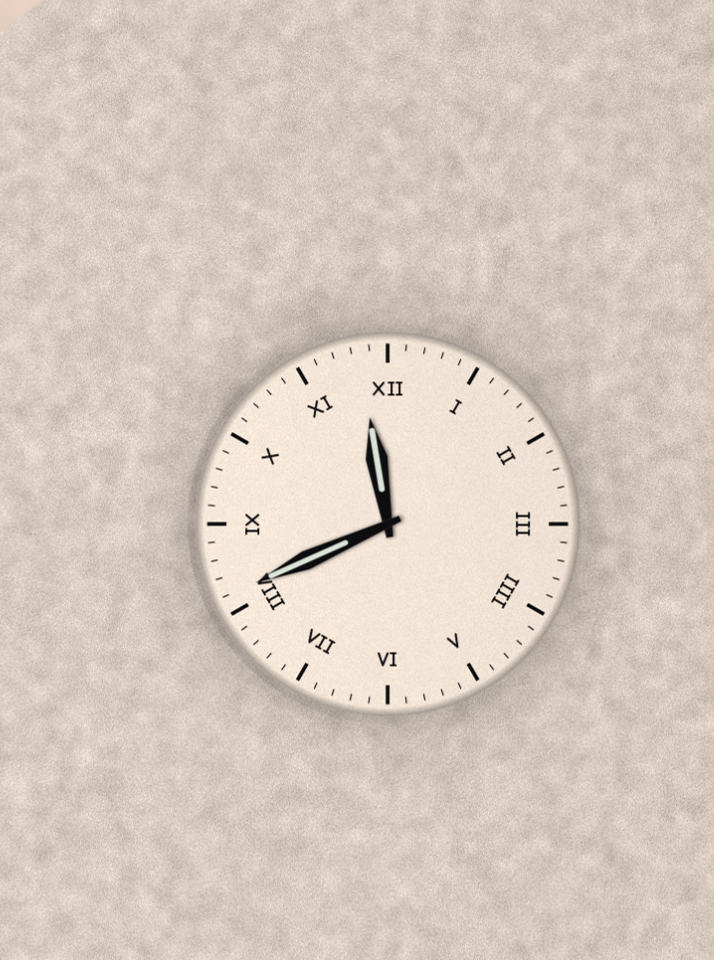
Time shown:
**11:41**
